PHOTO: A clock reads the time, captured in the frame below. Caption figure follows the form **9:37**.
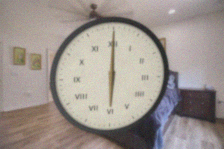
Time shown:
**6:00**
